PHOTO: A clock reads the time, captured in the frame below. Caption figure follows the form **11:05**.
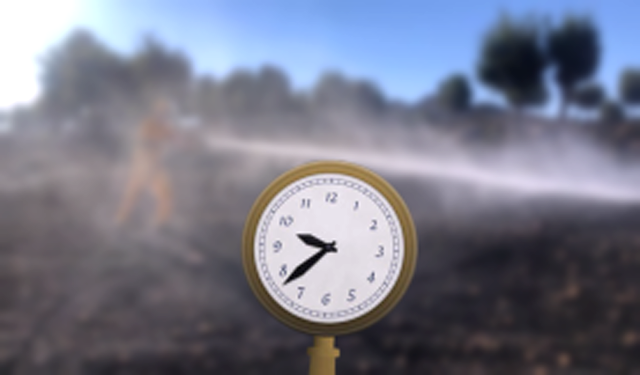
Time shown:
**9:38**
